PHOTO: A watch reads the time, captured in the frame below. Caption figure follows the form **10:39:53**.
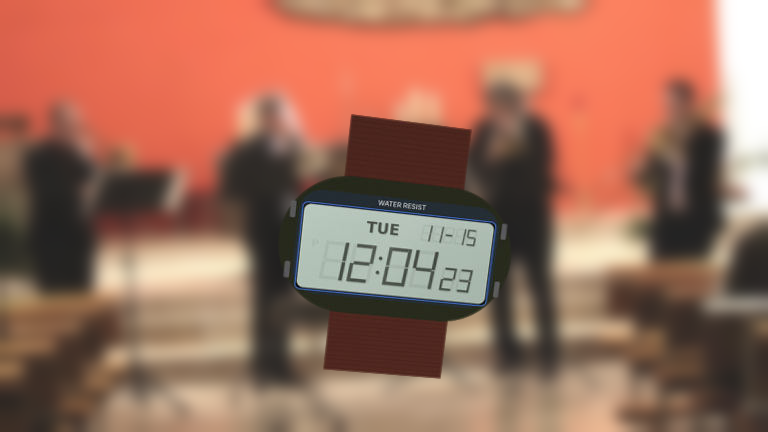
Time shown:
**12:04:23**
